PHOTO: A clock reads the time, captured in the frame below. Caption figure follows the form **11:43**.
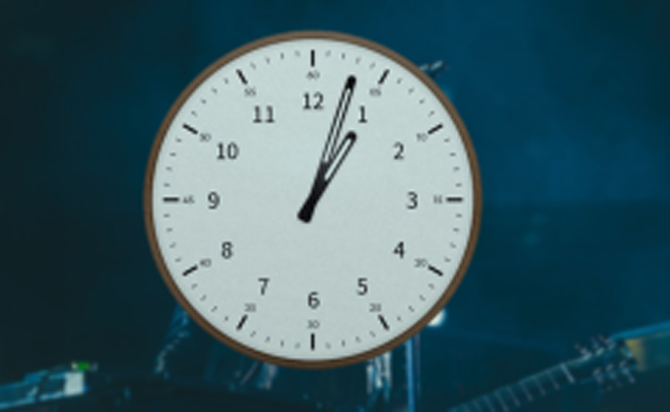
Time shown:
**1:03**
